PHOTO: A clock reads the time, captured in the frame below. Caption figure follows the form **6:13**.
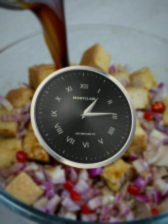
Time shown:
**1:14**
